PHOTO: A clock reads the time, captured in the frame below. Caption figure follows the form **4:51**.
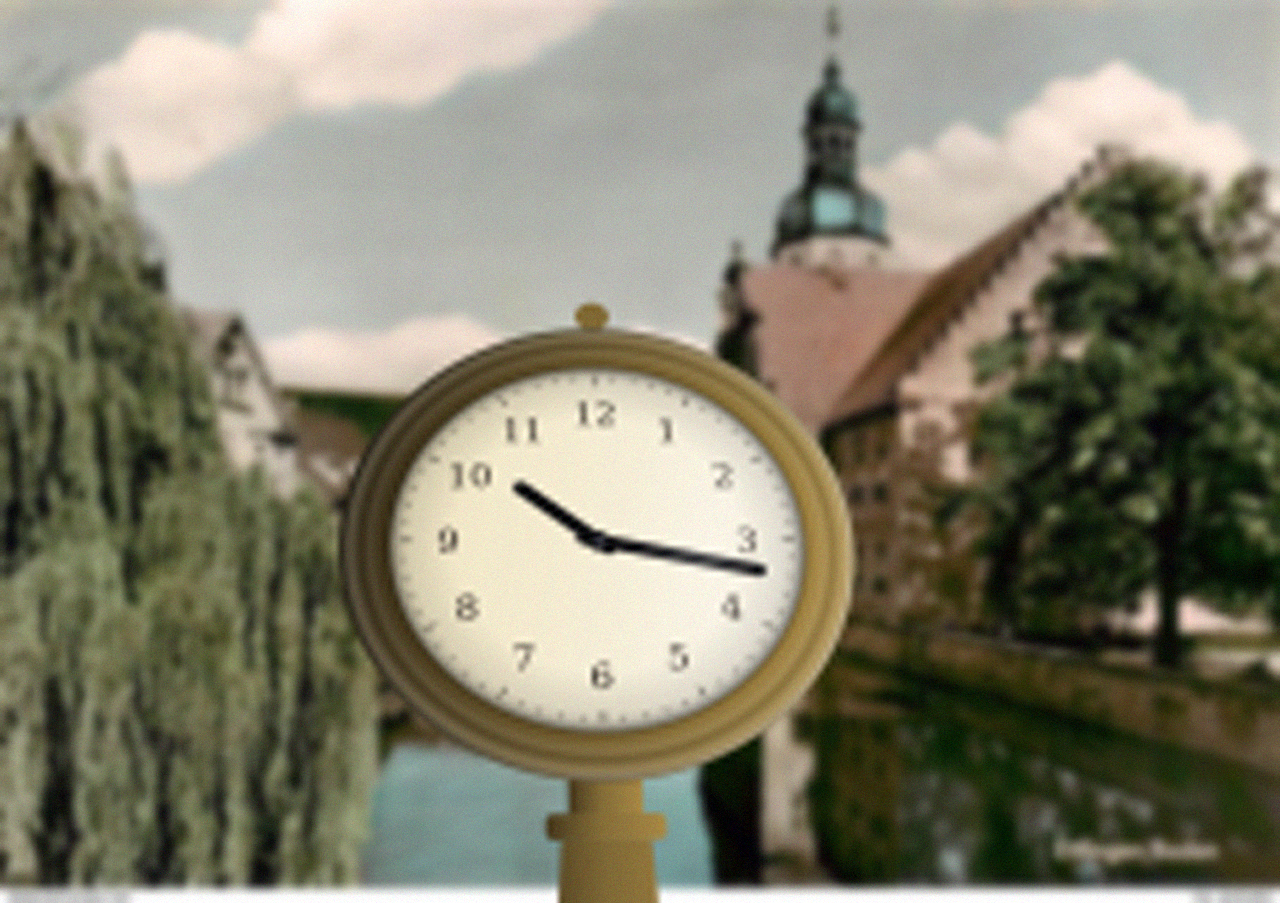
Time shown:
**10:17**
